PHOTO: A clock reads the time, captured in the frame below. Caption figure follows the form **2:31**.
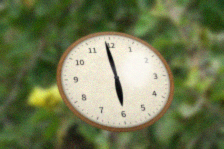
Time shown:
**5:59**
